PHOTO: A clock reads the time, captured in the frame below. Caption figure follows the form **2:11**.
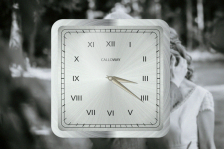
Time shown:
**3:21**
